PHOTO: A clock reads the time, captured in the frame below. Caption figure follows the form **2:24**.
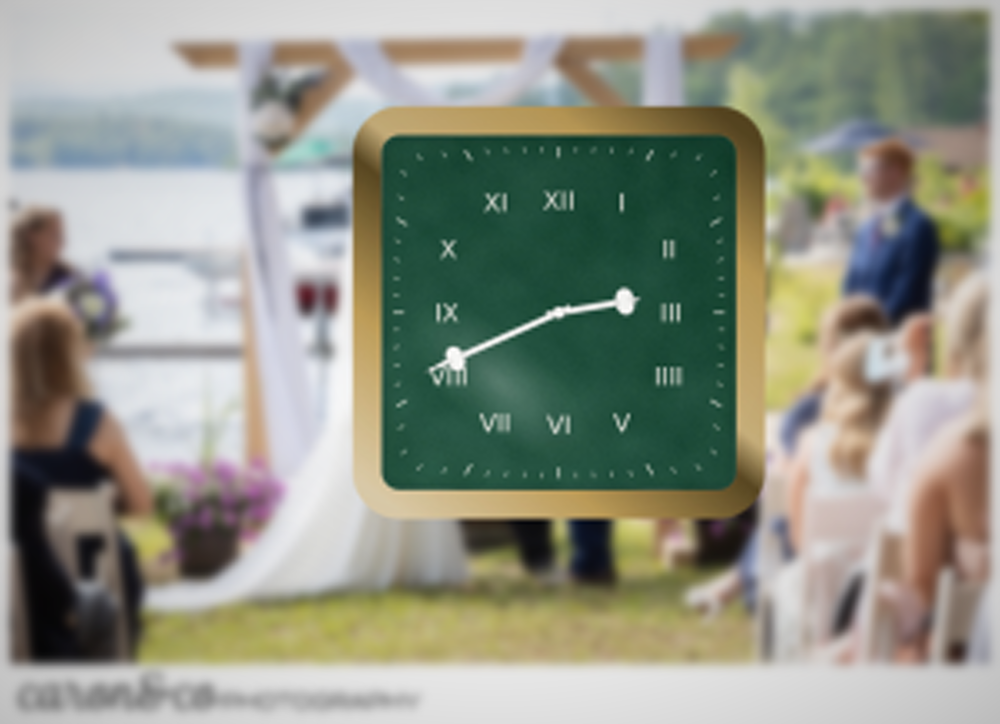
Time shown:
**2:41**
